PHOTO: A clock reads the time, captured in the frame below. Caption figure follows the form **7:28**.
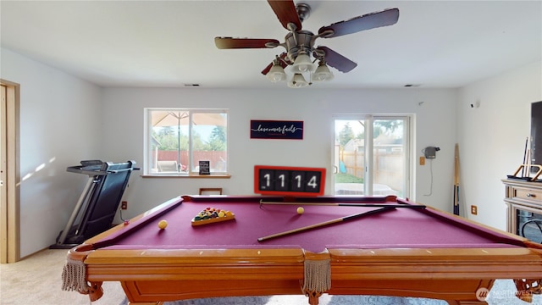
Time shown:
**11:14**
